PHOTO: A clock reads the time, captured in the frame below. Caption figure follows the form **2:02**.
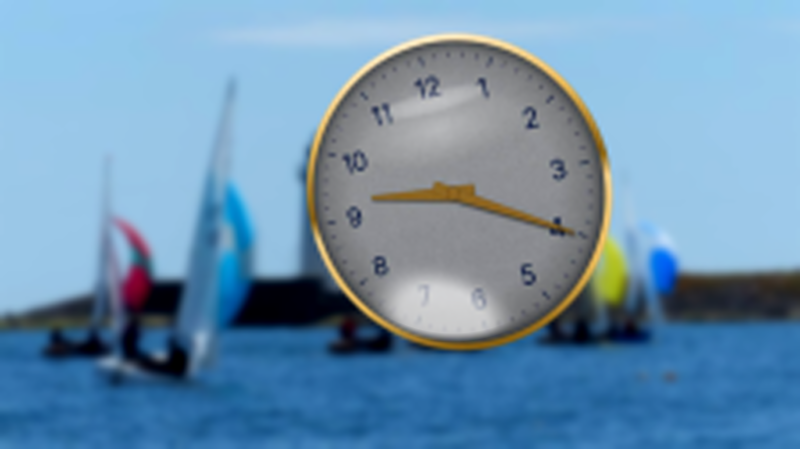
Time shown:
**9:20**
